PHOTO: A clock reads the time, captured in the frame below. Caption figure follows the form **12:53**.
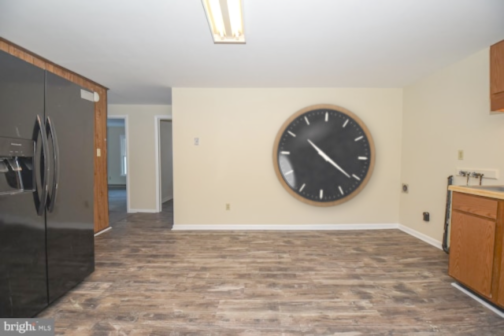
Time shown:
**10:21**
